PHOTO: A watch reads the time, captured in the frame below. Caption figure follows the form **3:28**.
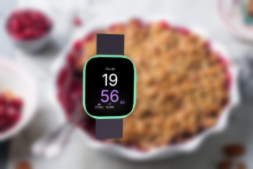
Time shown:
**19:56**
